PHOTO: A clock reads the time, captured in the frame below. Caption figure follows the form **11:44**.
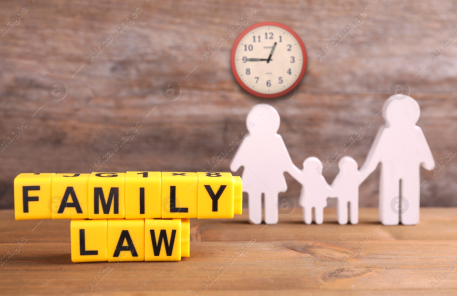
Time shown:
**12:45**
